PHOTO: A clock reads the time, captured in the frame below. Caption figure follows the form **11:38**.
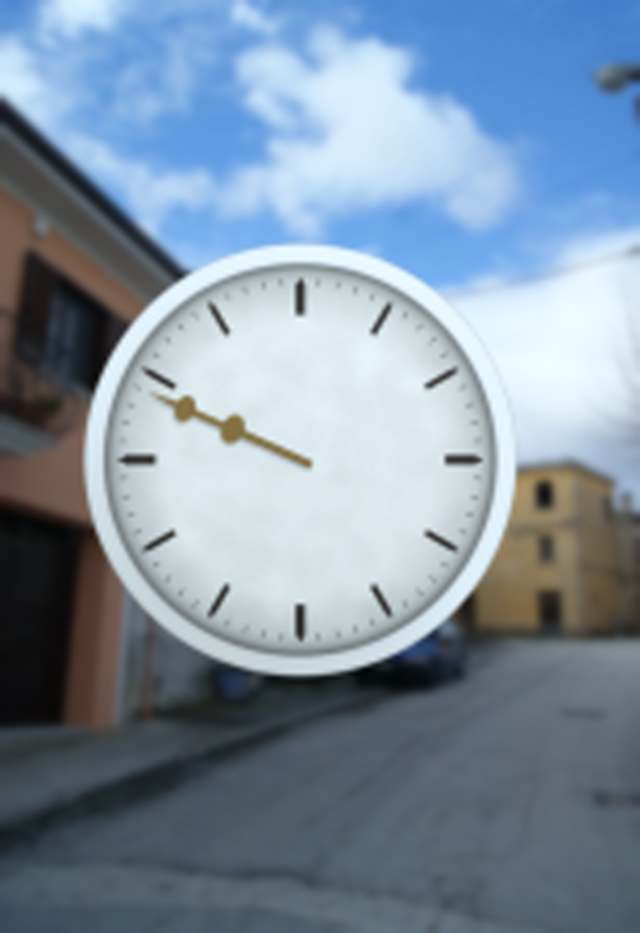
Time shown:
**9:49**
